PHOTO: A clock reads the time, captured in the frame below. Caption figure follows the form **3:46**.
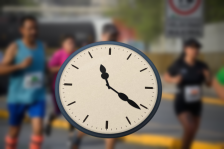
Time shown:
**11:21**
